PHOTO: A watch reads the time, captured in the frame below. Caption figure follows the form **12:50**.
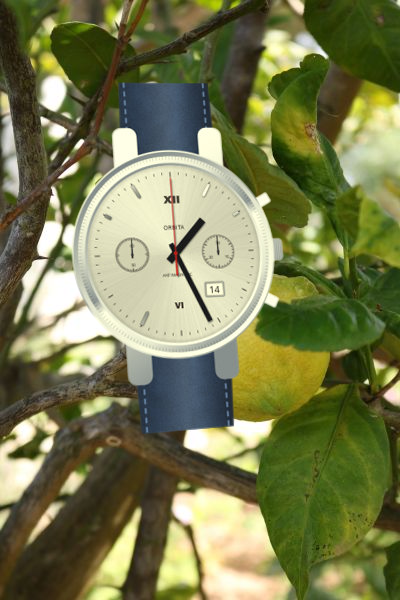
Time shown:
**1:26**
